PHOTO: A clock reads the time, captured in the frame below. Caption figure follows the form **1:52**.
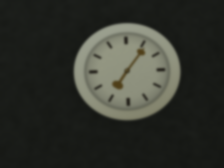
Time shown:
**7:06**
